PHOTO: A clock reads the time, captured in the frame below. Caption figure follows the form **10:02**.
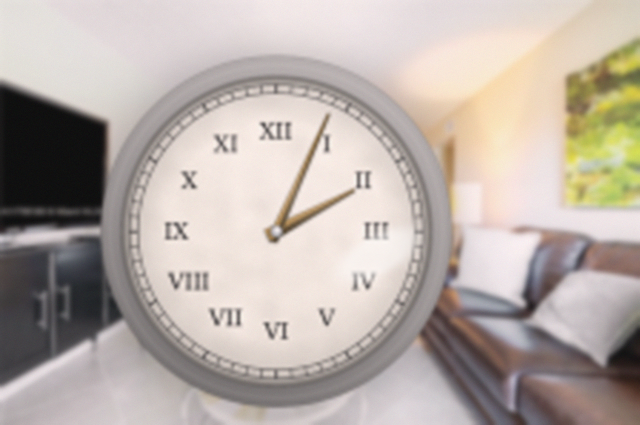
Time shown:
**2:04**
